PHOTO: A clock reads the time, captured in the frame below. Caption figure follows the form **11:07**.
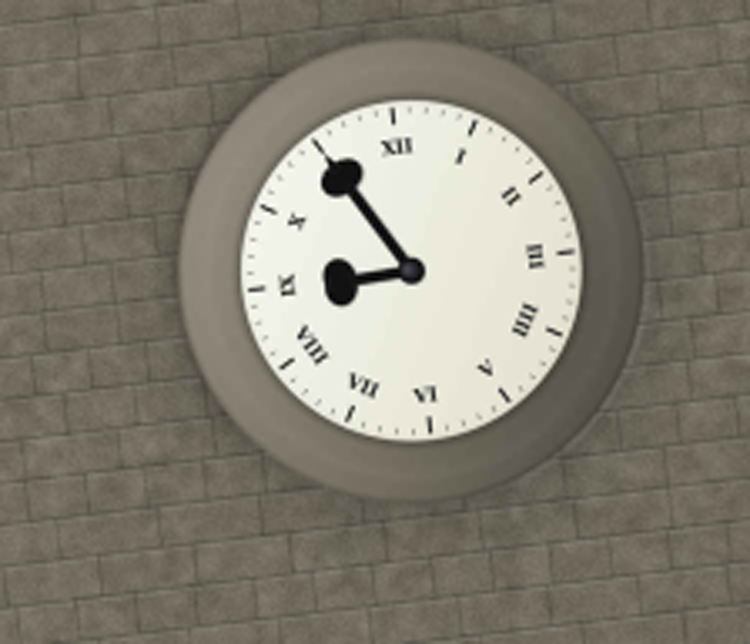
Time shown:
**8:55**
